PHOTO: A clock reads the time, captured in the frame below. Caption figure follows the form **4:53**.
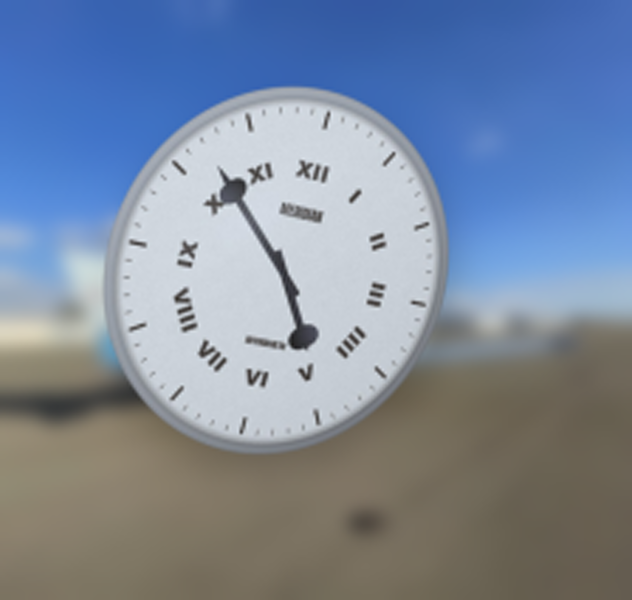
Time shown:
**4:52**
